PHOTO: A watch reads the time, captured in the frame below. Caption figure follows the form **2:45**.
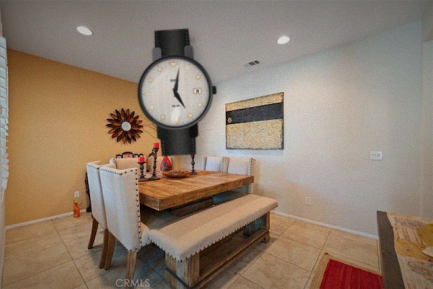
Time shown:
**5:02**
